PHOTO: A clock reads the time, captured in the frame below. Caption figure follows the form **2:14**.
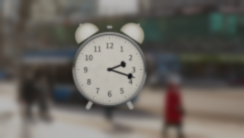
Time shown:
**2:18**
